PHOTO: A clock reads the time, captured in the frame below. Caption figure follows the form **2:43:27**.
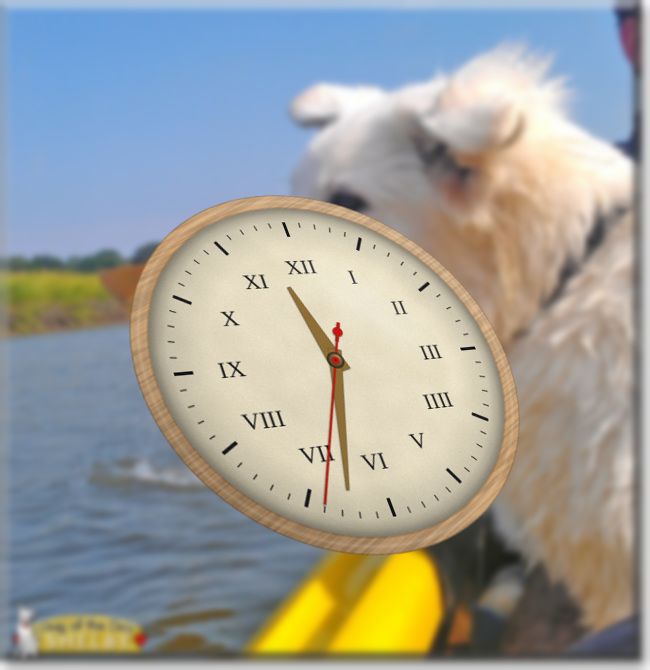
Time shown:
**11:32:34**
